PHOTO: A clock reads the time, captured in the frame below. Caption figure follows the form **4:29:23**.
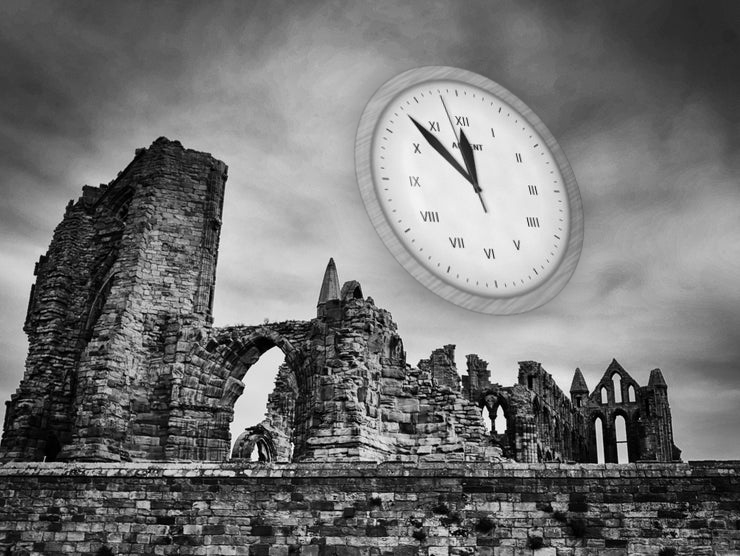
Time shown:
**11:52:58**
